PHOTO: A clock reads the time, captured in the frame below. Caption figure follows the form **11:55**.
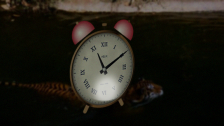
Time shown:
**11:10**
